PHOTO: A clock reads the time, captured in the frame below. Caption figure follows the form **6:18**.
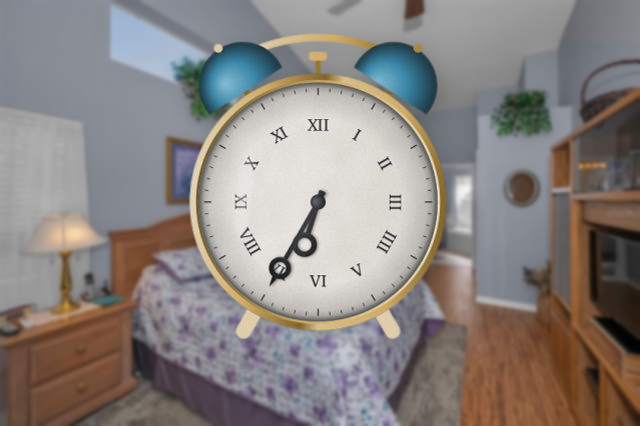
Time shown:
**6:35**
